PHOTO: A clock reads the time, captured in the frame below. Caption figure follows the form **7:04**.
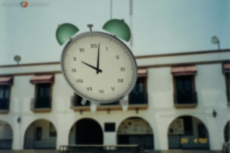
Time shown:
**10:02**
